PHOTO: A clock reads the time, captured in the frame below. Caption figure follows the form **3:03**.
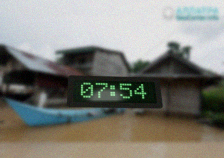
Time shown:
**7:54**
